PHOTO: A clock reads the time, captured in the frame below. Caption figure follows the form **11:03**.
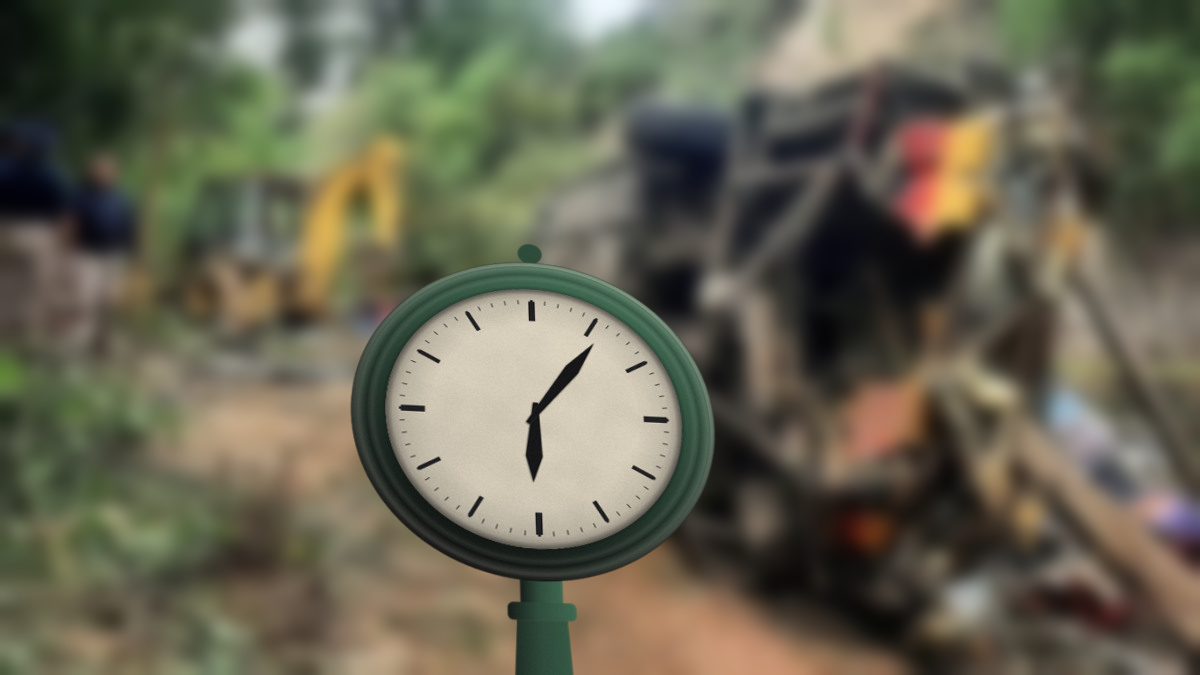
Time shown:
**6:06**
